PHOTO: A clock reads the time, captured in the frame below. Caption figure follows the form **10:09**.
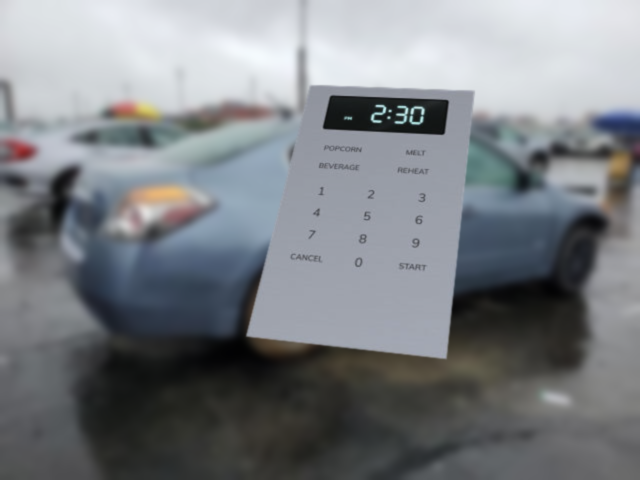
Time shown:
**2:30**
